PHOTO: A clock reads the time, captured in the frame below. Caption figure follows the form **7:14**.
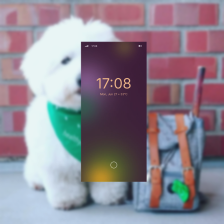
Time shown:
**17:08**
